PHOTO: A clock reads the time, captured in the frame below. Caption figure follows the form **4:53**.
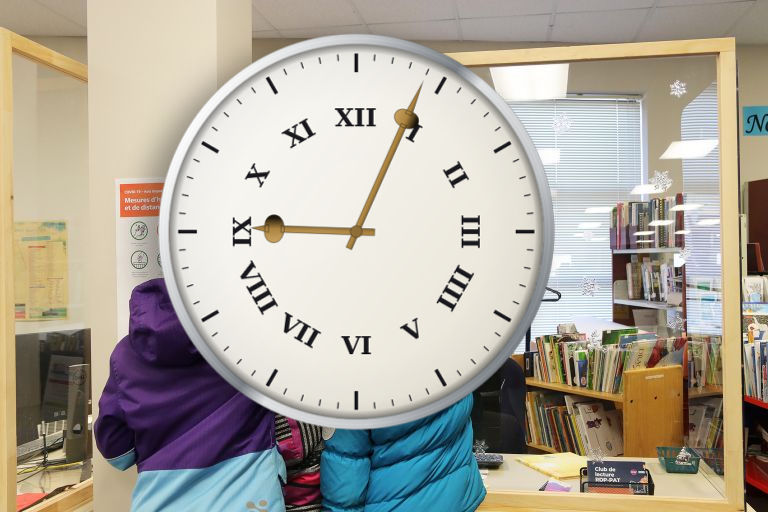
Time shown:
**9:04**
